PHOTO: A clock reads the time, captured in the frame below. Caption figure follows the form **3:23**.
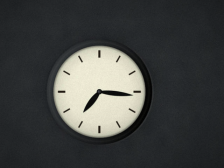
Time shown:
**7:16**
